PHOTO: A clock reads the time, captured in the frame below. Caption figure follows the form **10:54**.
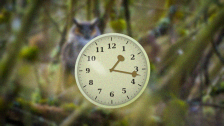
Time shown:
**1:17**
